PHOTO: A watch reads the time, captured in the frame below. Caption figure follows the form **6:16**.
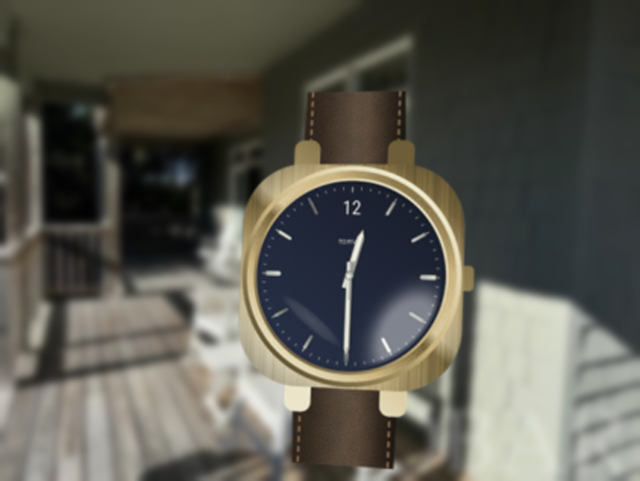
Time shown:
**12:30**
